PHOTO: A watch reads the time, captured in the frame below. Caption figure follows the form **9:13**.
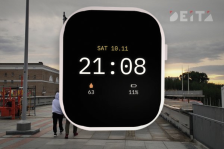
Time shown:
**21:08**
